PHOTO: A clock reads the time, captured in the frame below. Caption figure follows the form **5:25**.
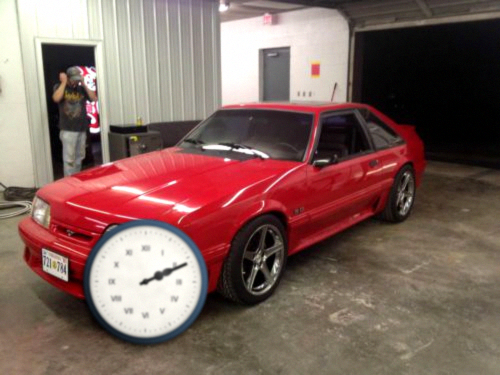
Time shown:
**2:11**
